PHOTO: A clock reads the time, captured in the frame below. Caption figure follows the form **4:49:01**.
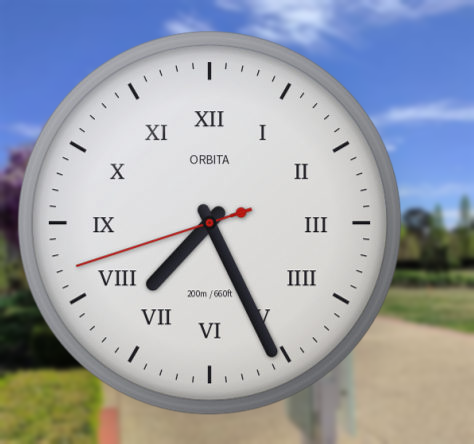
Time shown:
**7:25:42**
